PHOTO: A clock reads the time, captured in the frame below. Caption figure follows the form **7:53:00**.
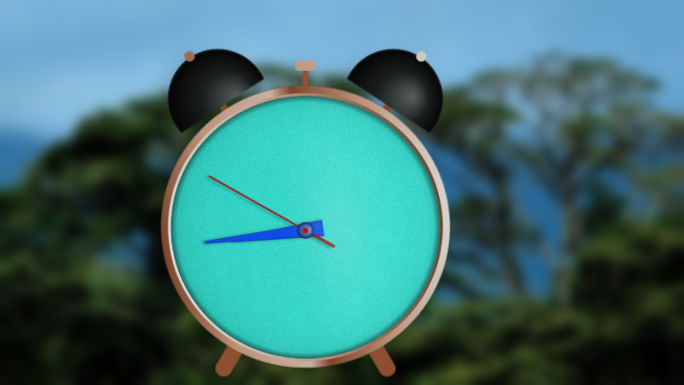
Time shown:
**8:43:50**
